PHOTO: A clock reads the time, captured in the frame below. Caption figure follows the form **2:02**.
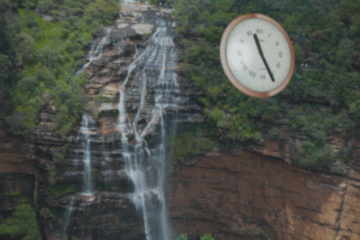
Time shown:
**11:26**
